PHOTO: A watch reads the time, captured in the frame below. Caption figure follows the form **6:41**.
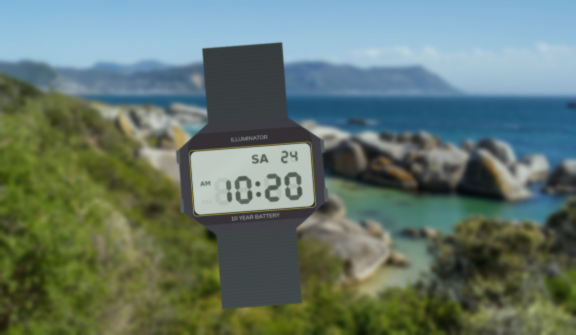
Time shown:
**10:20**
